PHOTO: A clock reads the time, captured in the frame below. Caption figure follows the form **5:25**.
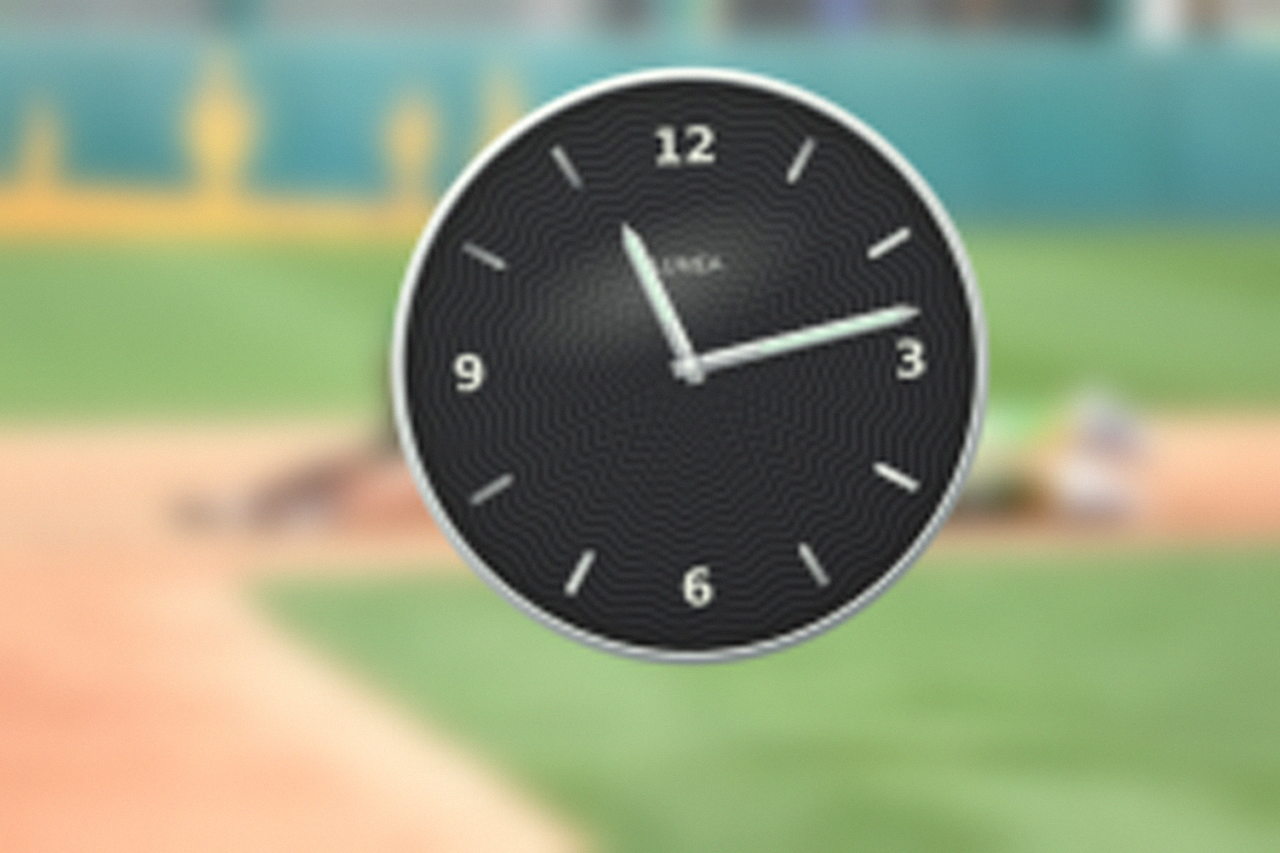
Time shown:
**11:13**
